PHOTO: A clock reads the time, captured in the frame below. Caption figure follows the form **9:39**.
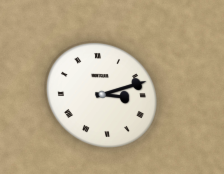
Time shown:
**3:12**
